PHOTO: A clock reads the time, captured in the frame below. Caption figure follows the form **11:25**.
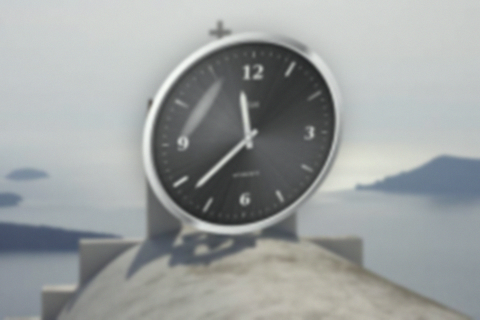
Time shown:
**11:38**
